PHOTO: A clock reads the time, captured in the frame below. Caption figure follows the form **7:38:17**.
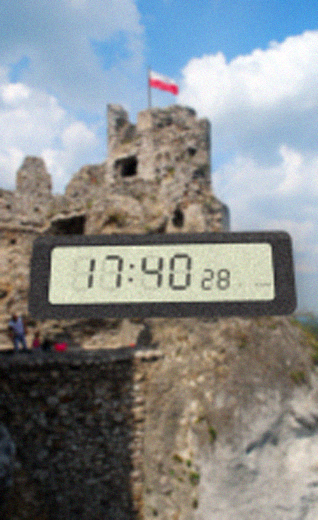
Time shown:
**17:40:28**
